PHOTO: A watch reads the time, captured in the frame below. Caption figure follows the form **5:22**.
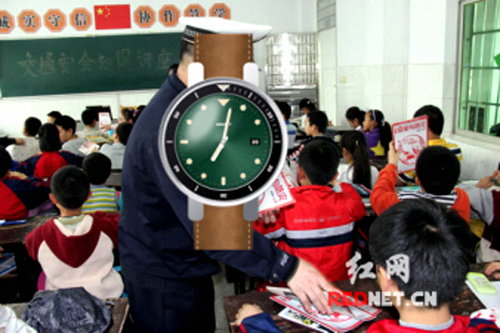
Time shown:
**7:02**
